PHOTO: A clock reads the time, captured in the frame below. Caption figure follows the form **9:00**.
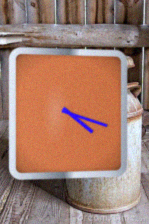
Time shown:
**4:18**
